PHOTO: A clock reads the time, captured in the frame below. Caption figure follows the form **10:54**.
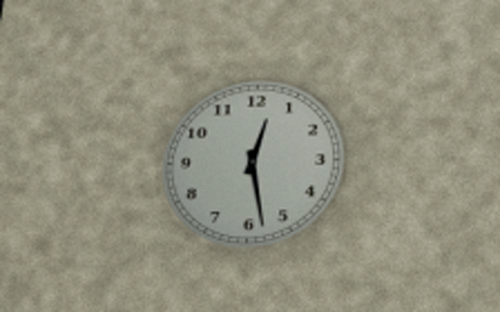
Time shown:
**12:28**
